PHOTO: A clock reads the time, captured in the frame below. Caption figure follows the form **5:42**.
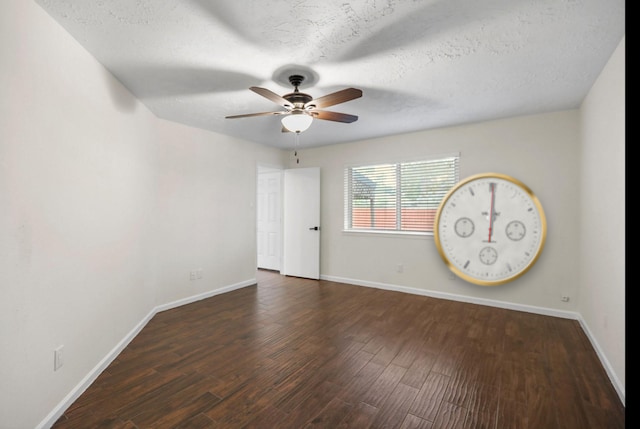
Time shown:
**12:00**
